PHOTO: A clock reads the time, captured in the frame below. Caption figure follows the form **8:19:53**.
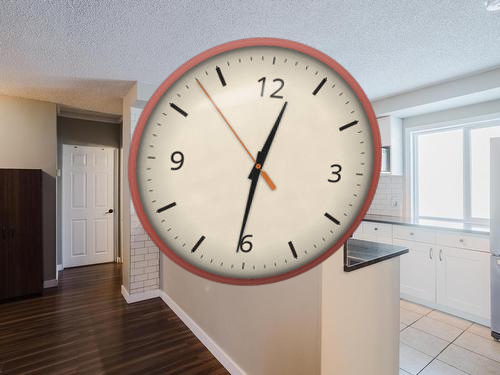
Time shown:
**12:30:53**
